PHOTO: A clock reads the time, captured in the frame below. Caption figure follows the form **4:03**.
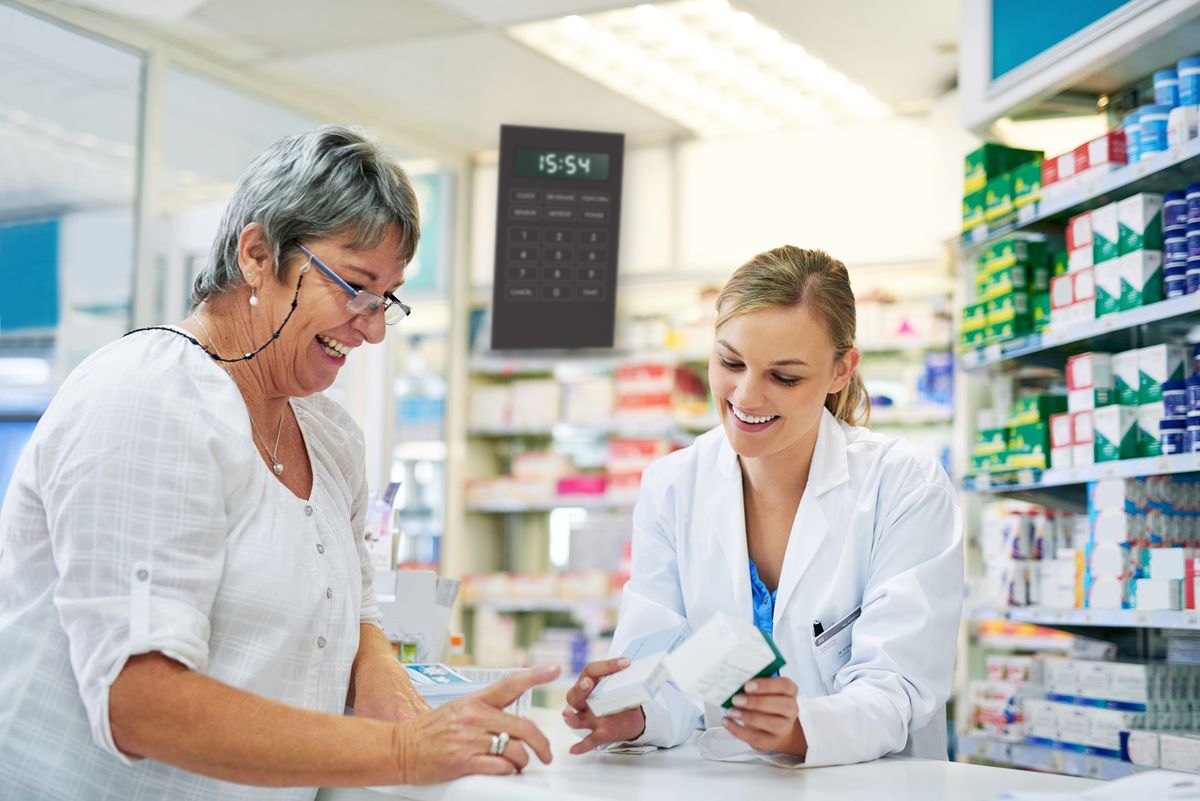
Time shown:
**15:54**
